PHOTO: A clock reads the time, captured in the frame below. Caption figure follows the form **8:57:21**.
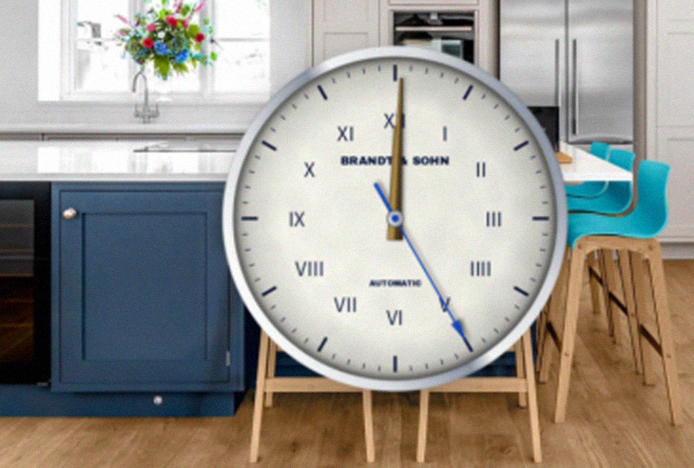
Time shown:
**12:00:25**
